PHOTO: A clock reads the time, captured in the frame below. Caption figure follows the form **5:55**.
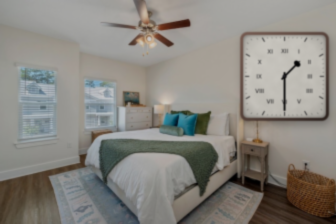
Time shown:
**1:30**
